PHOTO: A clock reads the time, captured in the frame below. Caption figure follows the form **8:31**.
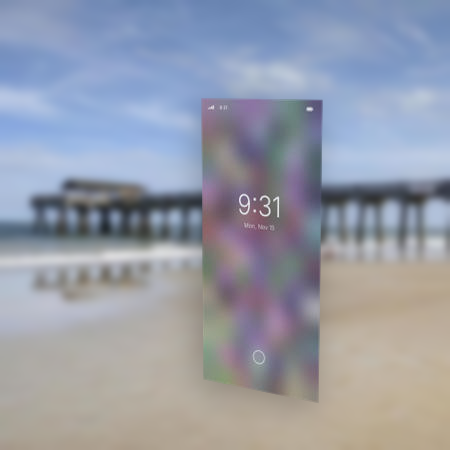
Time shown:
**9:31**
